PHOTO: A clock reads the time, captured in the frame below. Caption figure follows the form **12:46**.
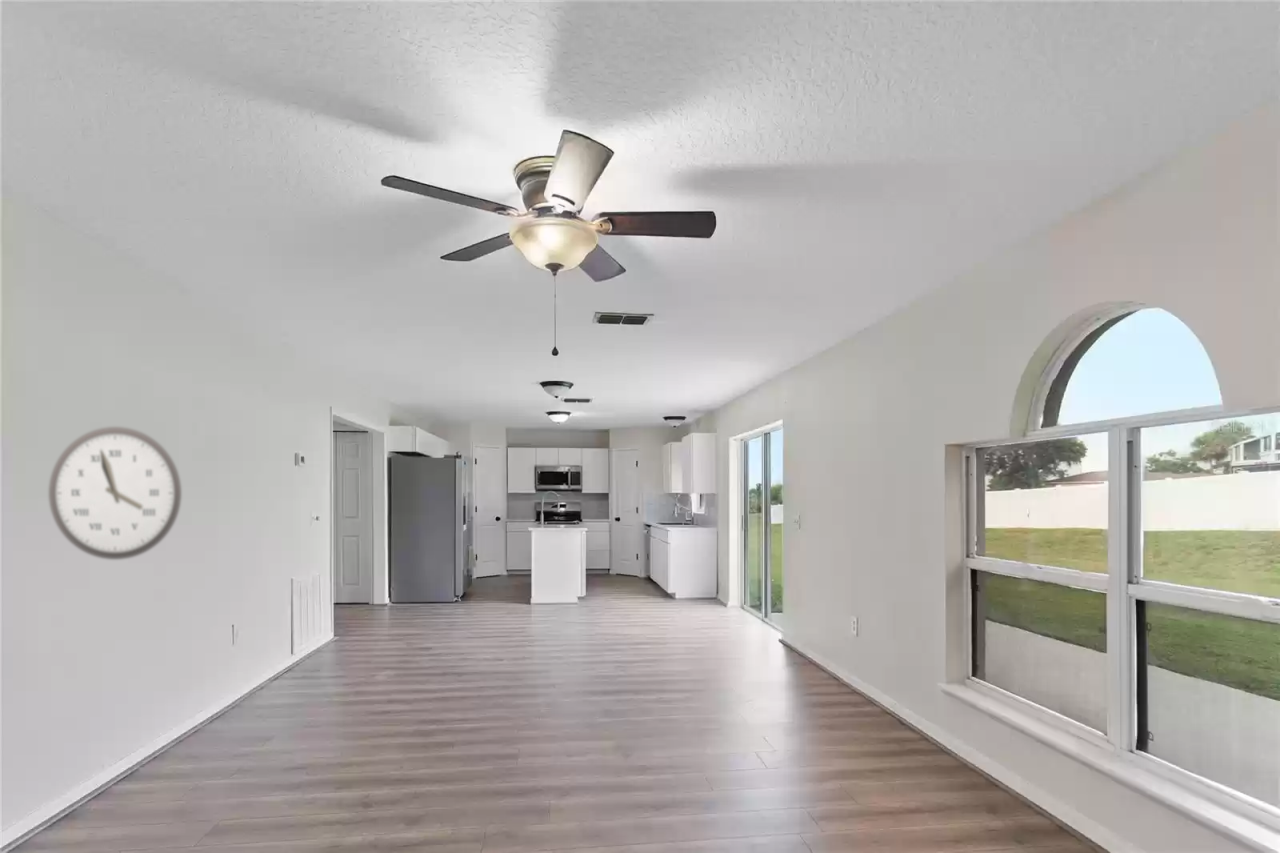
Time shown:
**3:57**
